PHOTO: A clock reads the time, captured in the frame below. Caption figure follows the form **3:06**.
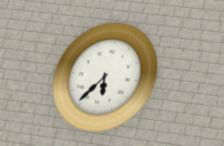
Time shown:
**5:36**
